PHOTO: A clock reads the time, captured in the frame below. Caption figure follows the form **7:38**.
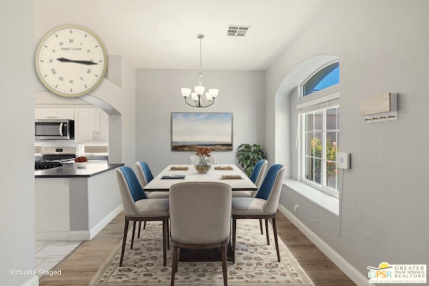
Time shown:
**9:16**
